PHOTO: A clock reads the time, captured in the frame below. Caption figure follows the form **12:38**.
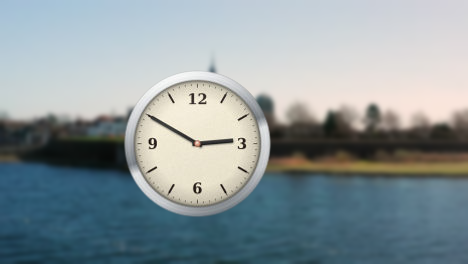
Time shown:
**2:50**
